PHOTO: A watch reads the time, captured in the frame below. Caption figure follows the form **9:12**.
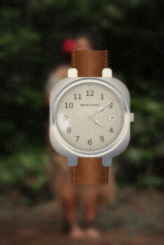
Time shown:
**4:09**
